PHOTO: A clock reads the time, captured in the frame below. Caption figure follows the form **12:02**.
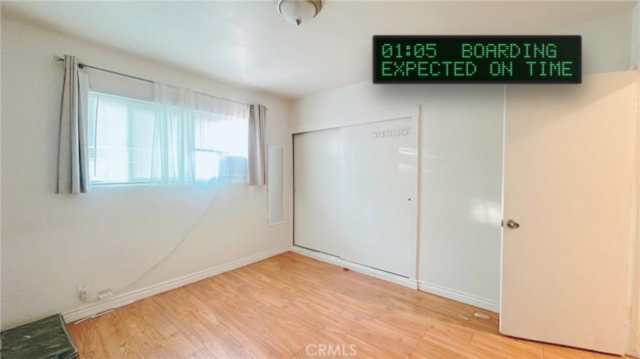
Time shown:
**1:05**
